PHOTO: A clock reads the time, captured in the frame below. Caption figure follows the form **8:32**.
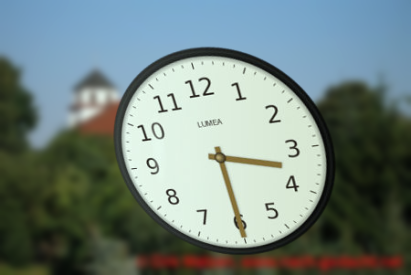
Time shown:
**3:30**
